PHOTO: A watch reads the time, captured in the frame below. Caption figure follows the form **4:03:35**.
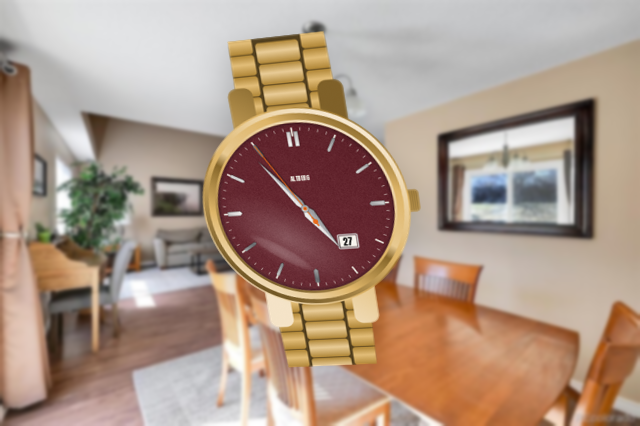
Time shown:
**4:53:55**
